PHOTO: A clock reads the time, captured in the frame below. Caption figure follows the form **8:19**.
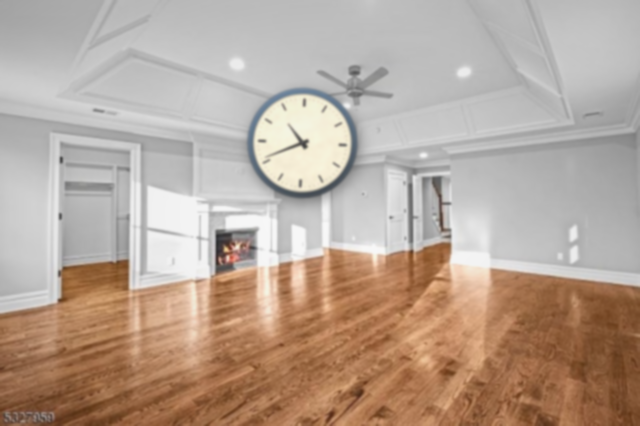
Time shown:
**10:41**
